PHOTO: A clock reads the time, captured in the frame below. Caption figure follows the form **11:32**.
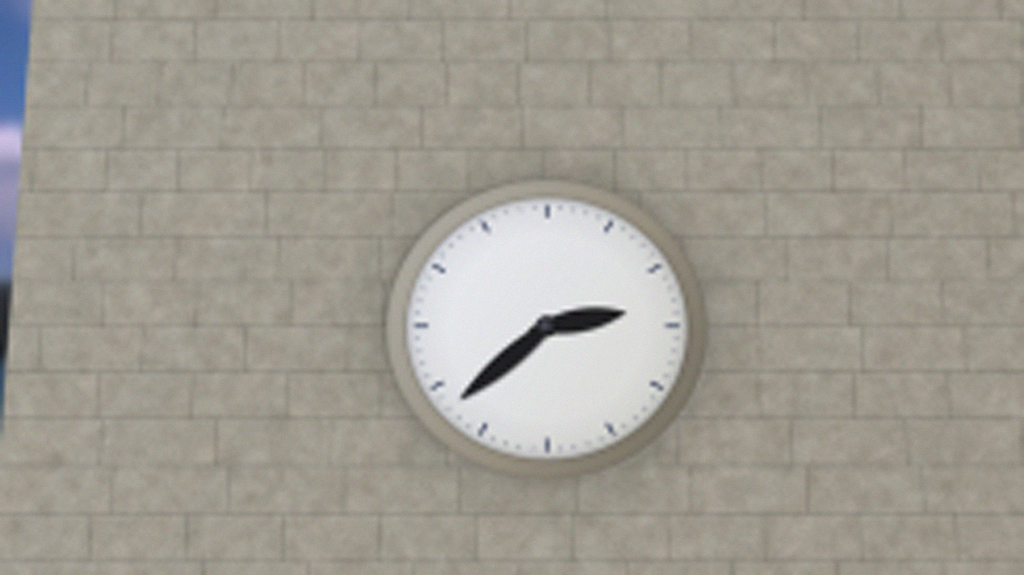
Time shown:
**2:38**
